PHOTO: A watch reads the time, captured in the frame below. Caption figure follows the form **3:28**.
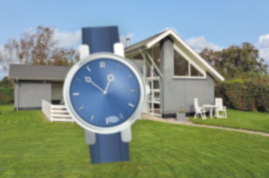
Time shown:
**12:52**
